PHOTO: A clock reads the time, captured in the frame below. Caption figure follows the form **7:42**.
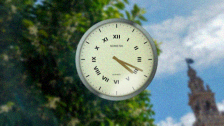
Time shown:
**4:19**
